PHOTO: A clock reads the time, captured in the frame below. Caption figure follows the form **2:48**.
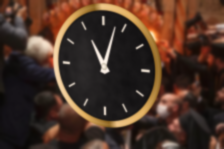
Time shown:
**11:03**
